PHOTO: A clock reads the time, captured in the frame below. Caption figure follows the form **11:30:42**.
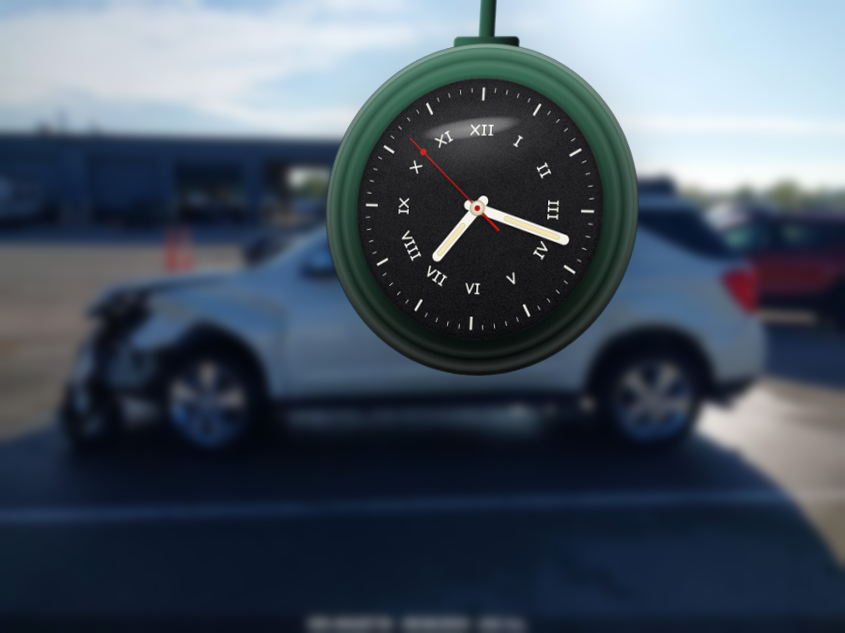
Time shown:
**7:17:52**
